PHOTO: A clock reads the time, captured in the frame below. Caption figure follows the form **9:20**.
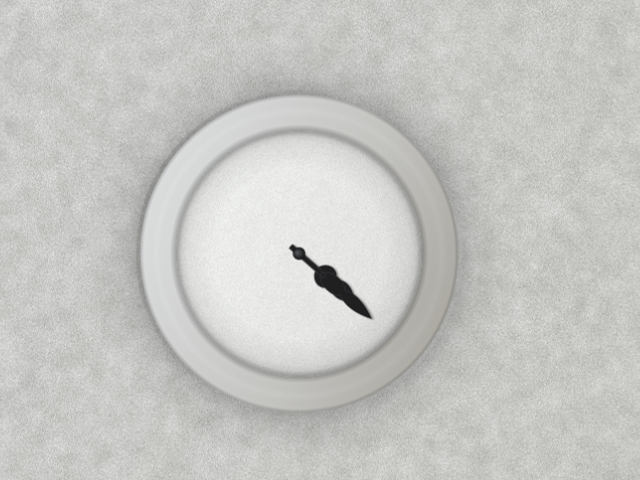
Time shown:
**4:22**
